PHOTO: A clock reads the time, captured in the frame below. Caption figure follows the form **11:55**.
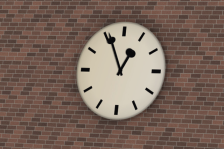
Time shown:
**12:56**
